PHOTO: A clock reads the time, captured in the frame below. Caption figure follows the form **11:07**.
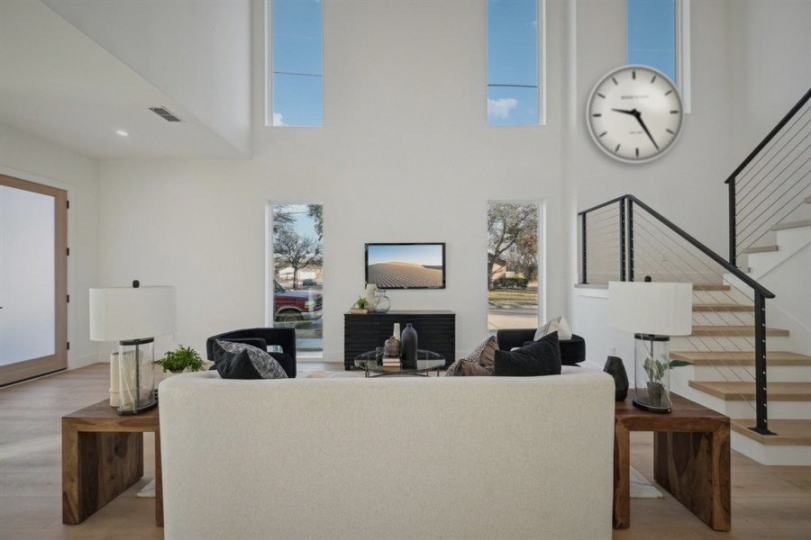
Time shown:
**9:25**
